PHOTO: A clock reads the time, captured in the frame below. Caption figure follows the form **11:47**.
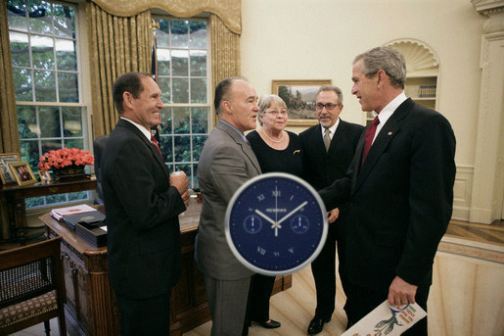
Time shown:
**10:09**
